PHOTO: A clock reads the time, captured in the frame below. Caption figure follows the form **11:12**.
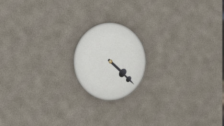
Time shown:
**4:22**
